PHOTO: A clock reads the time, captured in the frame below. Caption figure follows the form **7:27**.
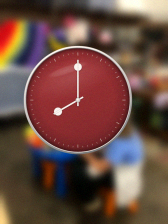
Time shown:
**8:00**
